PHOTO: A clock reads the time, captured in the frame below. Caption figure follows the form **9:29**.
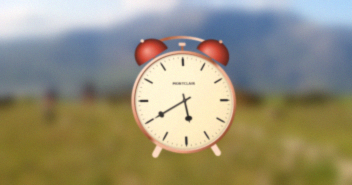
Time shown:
**5:40**
